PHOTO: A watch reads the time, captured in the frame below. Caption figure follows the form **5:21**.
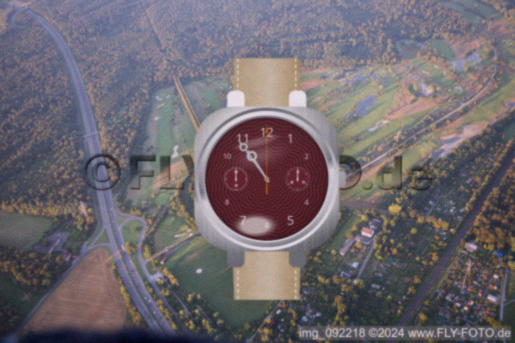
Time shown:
**10:54**
